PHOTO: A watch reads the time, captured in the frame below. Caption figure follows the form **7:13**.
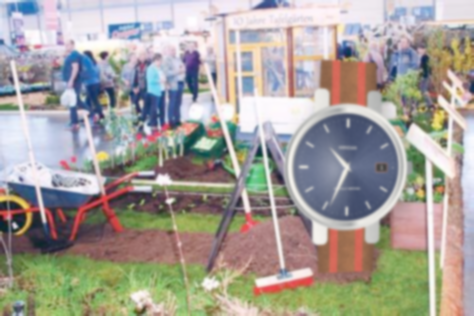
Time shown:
**10:34**
